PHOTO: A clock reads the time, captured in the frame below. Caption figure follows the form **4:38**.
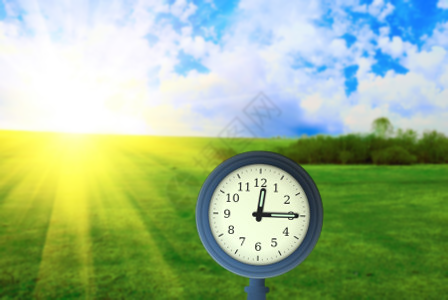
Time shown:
**12:15**
